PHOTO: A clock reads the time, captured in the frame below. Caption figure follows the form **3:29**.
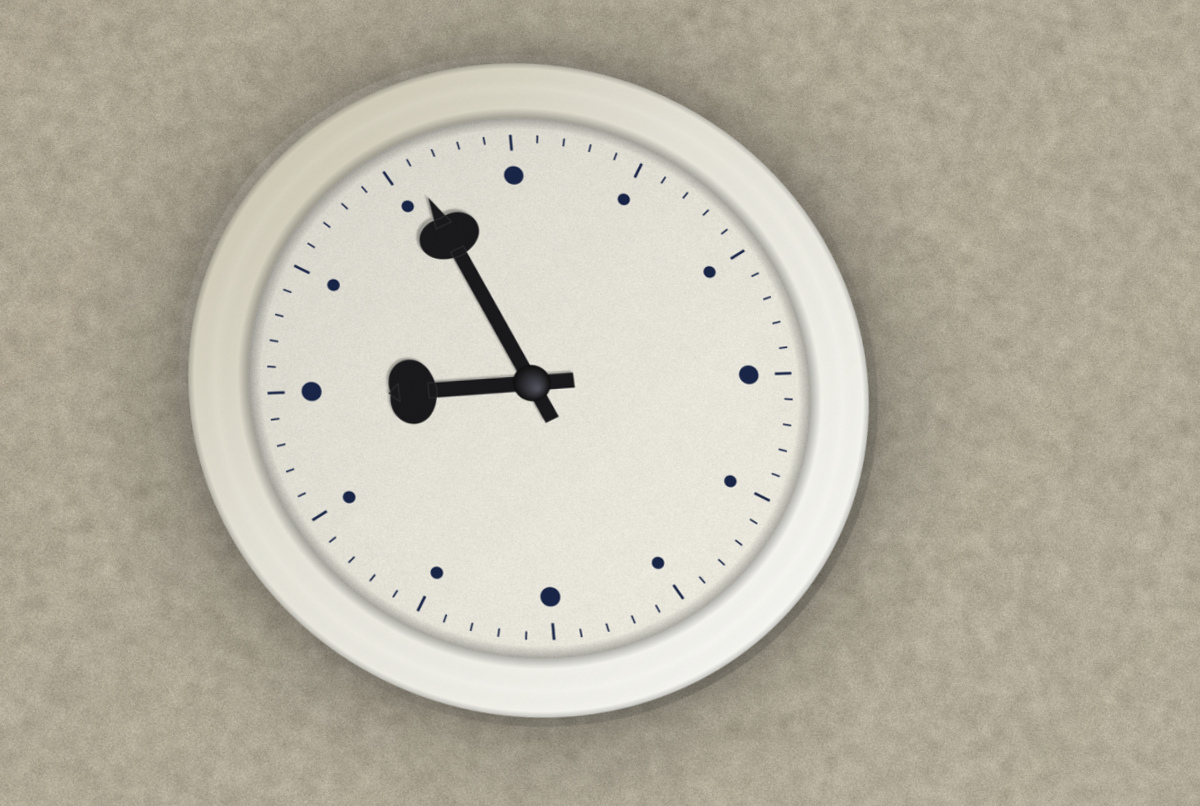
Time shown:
**8:56**
